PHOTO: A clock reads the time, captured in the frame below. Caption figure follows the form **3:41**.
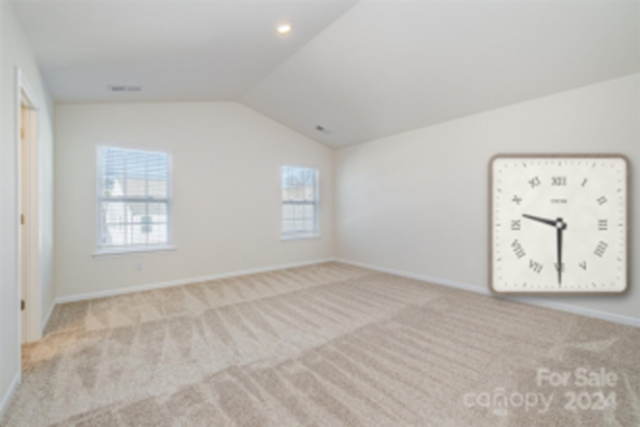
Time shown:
**9:30**
